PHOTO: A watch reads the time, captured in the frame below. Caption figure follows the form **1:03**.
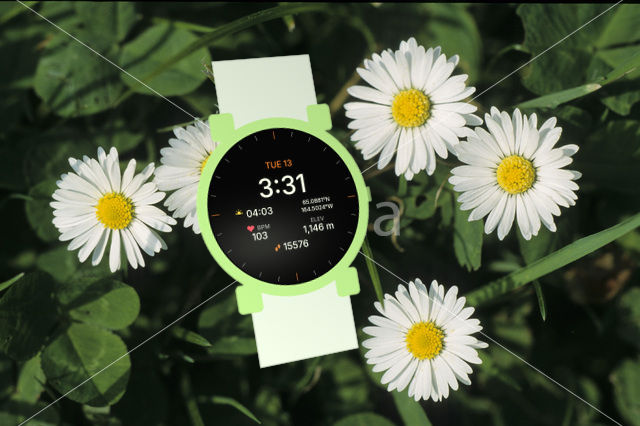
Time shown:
**3:31**
